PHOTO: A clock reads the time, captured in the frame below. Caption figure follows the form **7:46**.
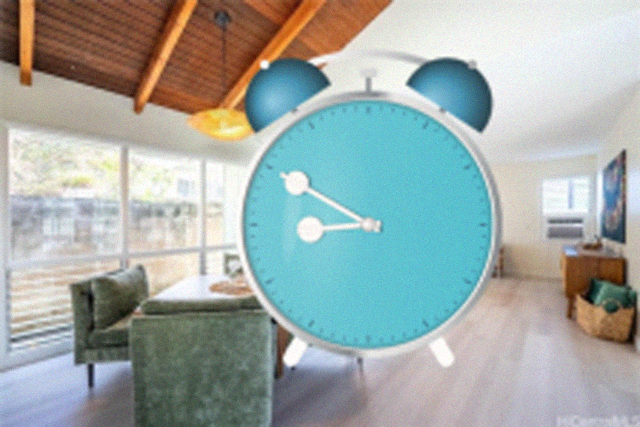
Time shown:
**8:50**
